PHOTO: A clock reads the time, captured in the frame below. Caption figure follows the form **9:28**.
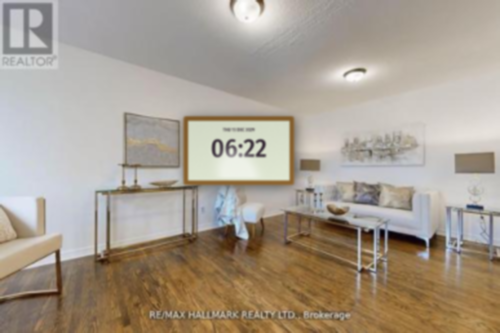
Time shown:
**6:22**
